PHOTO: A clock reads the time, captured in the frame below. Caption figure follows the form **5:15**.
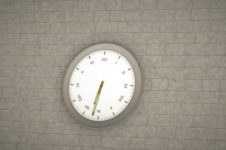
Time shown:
**6:32**
